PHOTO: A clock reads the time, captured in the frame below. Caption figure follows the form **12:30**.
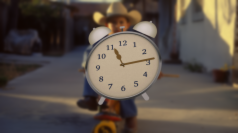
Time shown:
**11:14**
